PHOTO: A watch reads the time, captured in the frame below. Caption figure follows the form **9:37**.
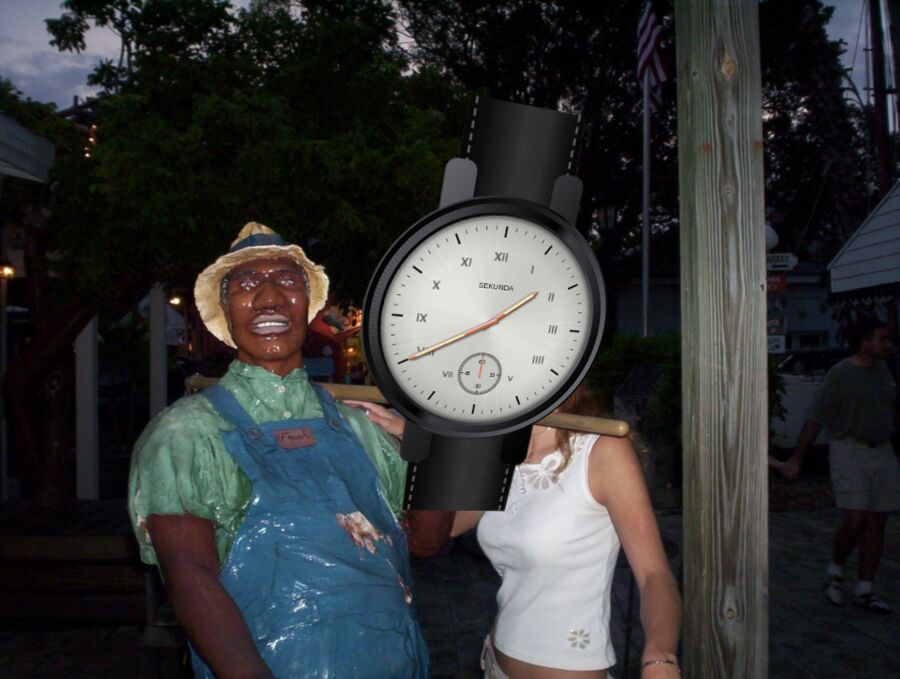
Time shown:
**1:40**
